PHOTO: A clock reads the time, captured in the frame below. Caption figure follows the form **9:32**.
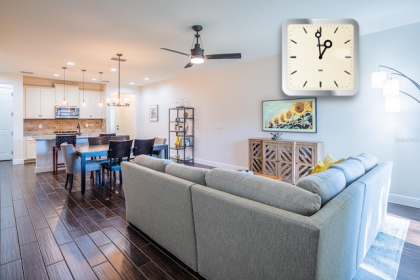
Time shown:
**12:59**
